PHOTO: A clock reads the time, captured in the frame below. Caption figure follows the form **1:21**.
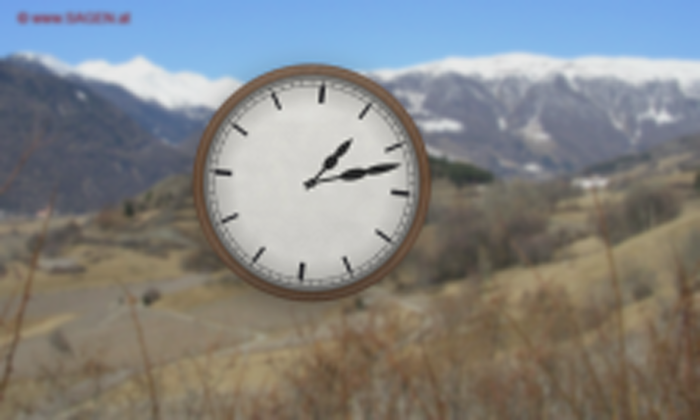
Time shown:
**1:12**
